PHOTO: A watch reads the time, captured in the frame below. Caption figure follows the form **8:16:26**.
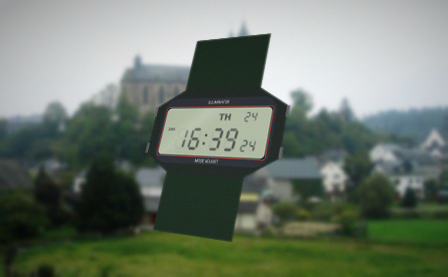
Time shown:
**16:39:24**
